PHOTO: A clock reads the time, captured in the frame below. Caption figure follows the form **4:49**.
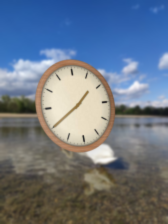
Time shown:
**1:40**
